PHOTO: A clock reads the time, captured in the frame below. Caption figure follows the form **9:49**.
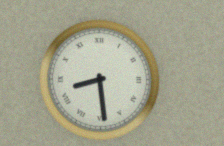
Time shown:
**8:29**
